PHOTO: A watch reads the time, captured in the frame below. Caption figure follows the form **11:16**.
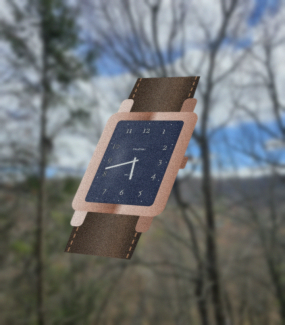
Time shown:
**5:42**
